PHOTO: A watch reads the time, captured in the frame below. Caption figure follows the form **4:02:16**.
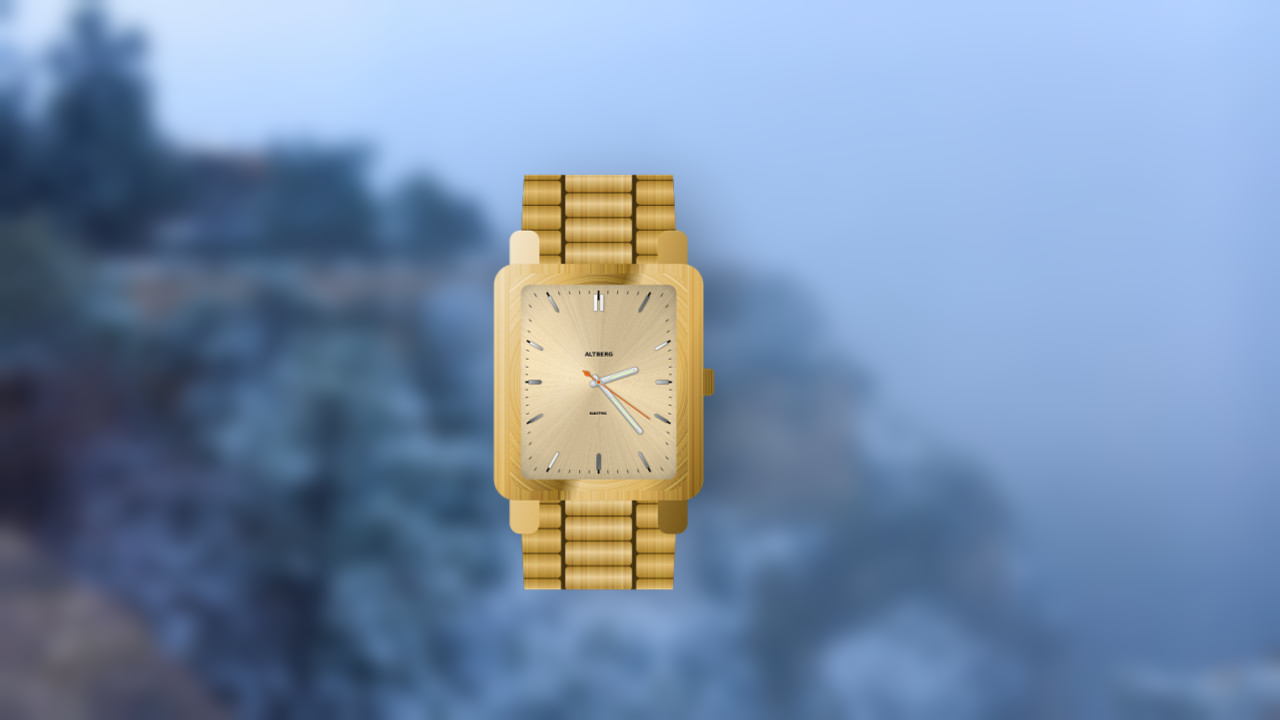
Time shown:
**2:23:21**
